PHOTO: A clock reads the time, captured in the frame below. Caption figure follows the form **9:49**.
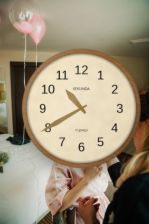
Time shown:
**10:40**
